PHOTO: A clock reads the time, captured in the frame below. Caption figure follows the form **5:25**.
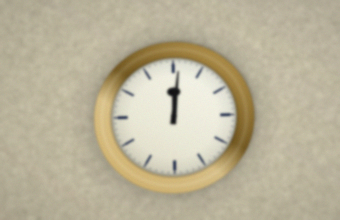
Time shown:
**12:01**
